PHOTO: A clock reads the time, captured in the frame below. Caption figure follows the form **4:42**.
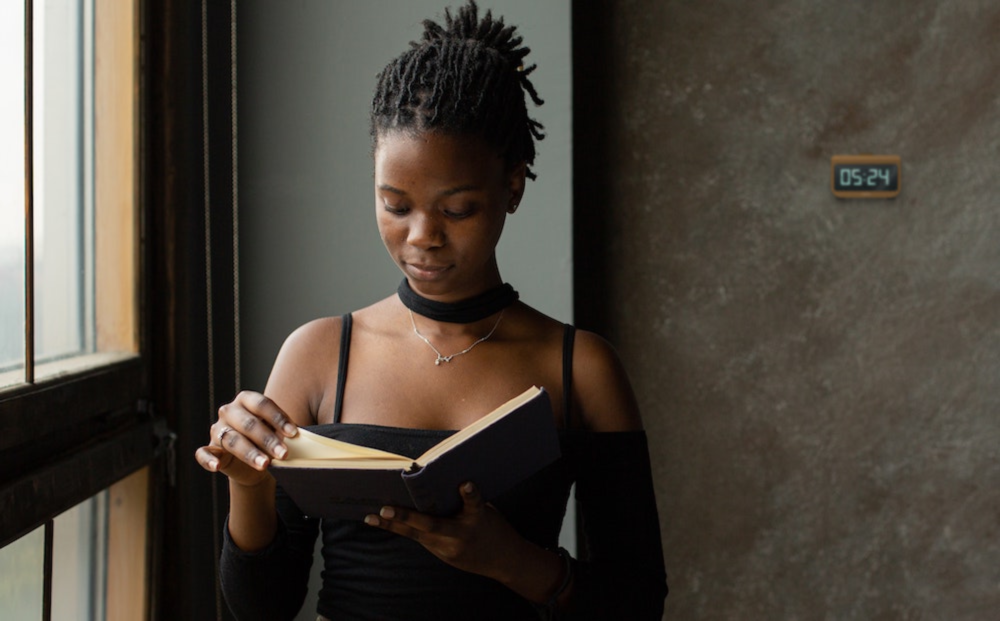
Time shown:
**5:24**
